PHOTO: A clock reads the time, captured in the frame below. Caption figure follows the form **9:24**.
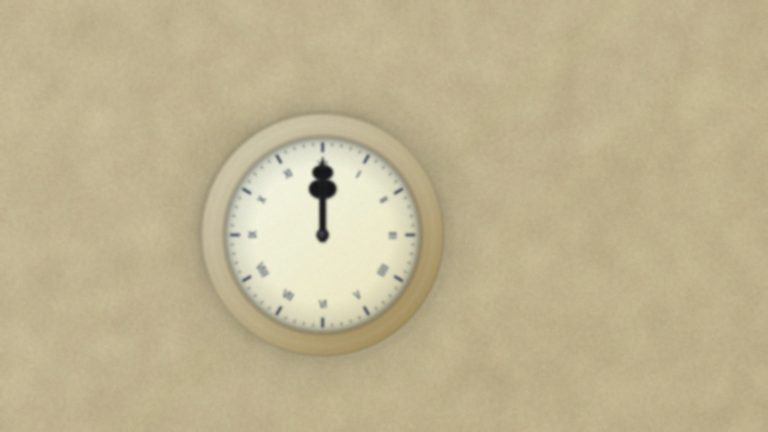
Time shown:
**12:00**
